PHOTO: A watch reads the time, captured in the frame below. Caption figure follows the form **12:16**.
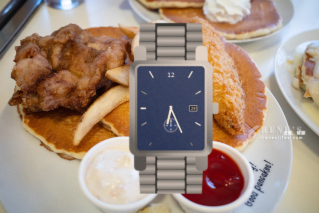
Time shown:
**6:26**
